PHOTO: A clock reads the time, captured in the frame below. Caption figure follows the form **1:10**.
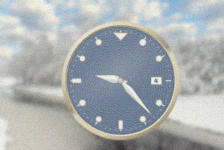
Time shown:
**9:23**
